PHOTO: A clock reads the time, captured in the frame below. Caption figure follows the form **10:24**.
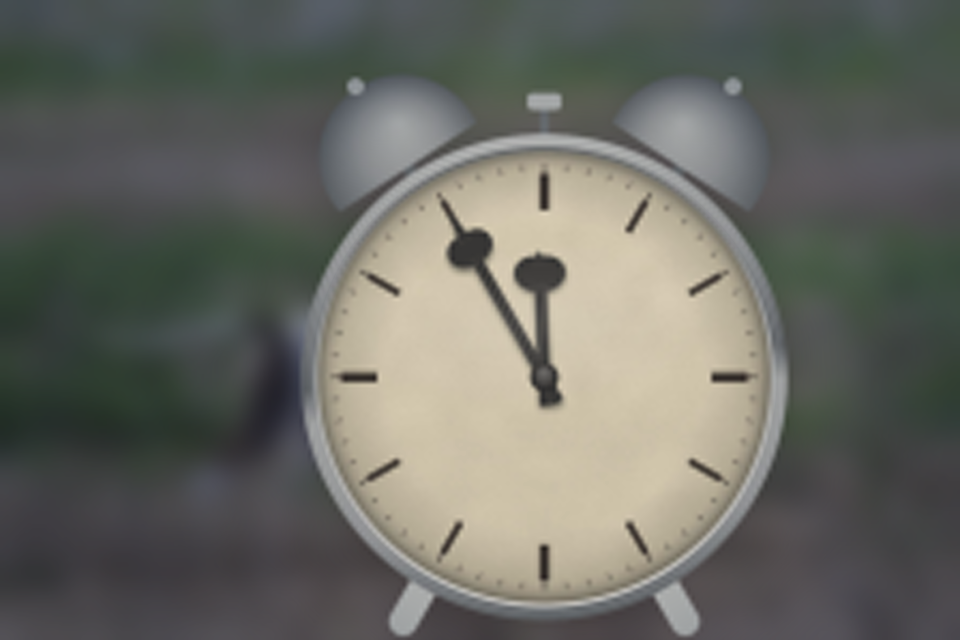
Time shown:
**11:55**
